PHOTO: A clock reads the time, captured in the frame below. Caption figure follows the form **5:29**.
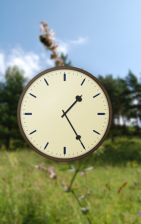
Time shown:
**1:25**
